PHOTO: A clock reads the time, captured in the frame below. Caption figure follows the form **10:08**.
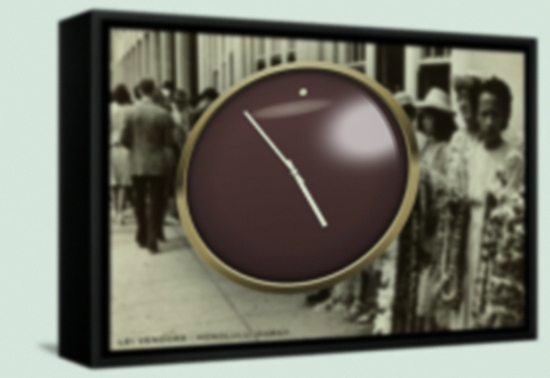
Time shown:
**4:53**
